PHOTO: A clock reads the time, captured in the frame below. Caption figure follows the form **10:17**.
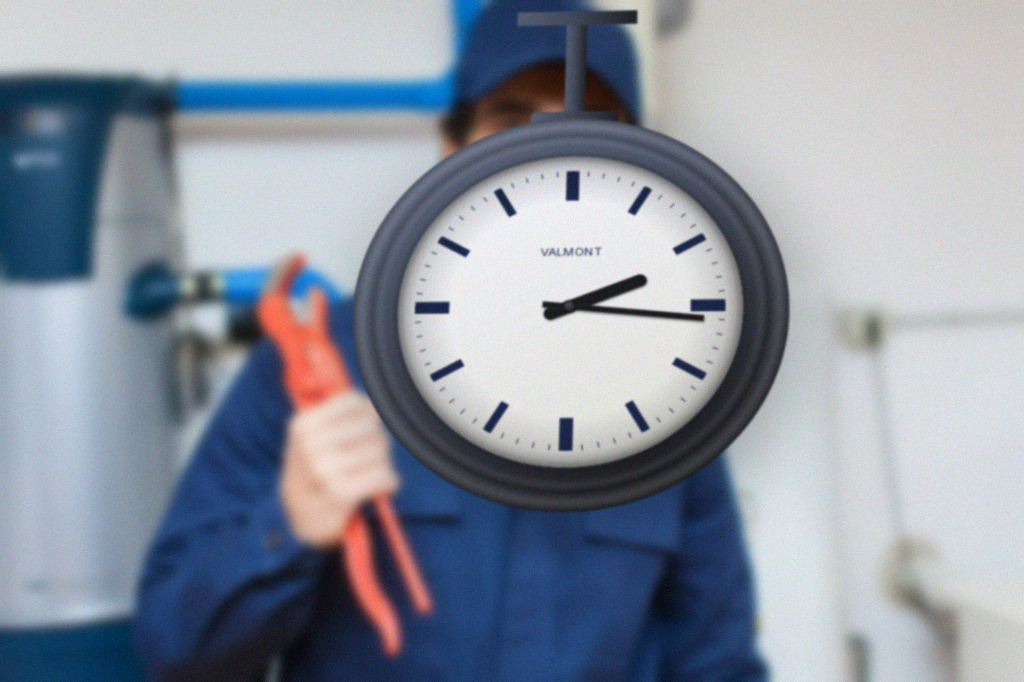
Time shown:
**2:16**
